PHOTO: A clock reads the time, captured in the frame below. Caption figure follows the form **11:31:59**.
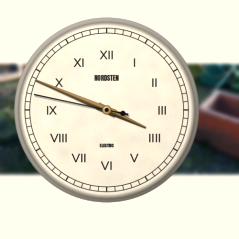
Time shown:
**3:48:47**
